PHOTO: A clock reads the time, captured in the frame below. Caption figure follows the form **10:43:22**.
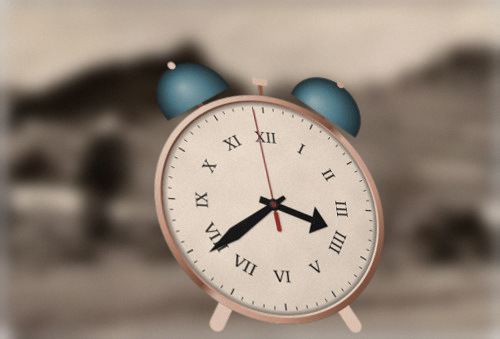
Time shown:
**3:38:59**
